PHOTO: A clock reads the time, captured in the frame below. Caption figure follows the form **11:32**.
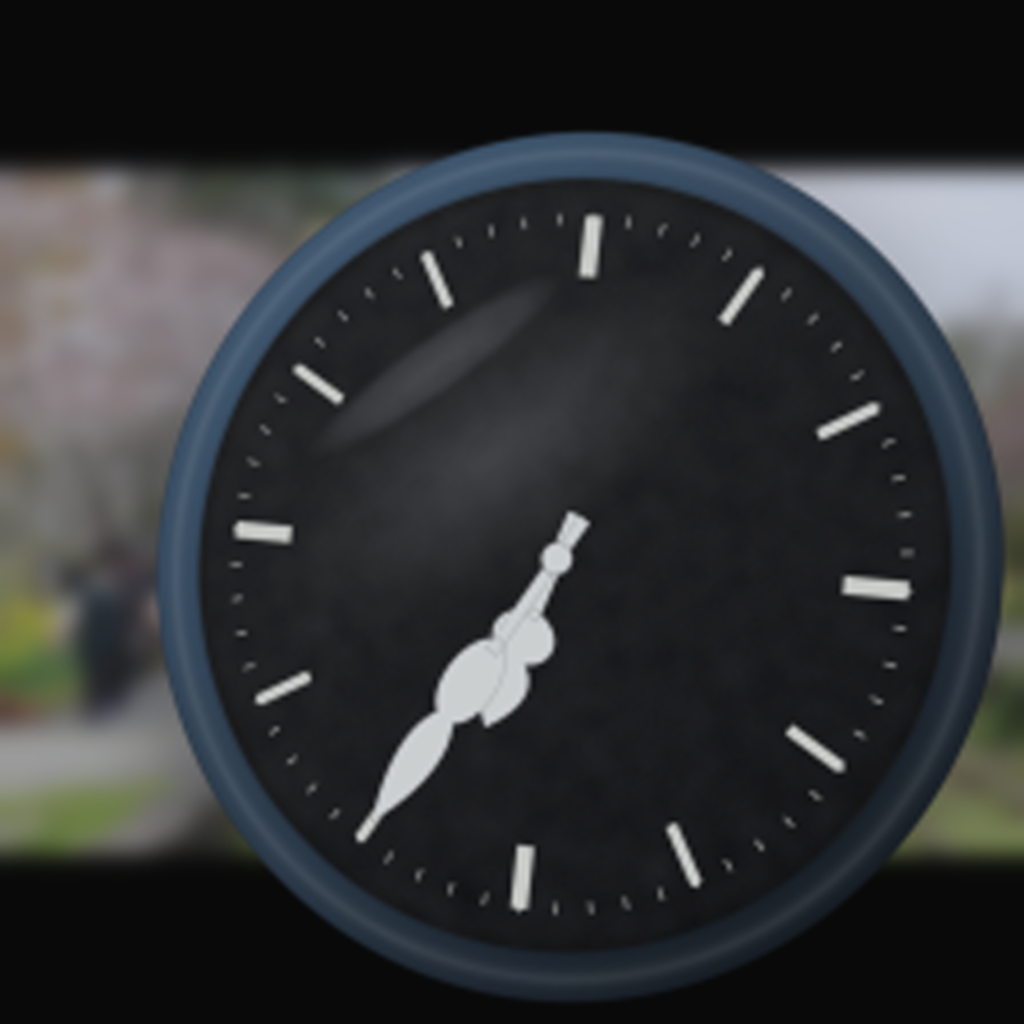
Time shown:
**6:35**
